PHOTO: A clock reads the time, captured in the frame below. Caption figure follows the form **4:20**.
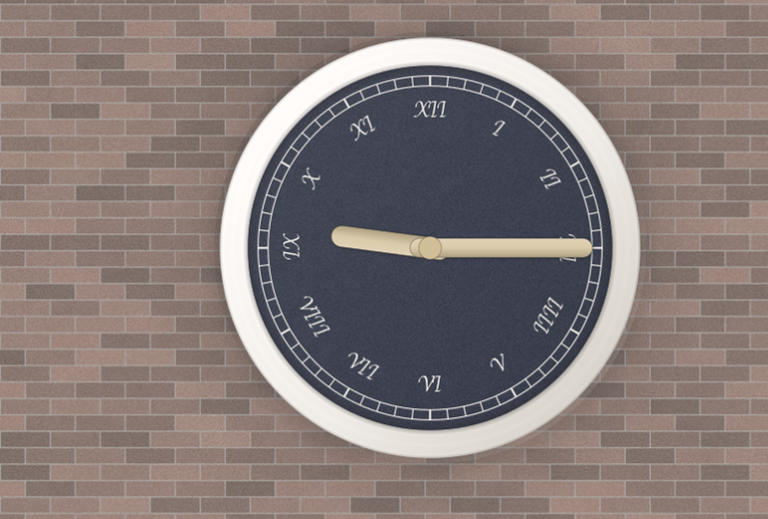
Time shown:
**9:15**
